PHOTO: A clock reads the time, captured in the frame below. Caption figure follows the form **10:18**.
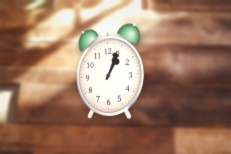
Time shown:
**1:04**
